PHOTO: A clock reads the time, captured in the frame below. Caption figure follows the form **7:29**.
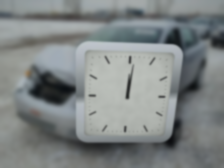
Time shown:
**12:01**
